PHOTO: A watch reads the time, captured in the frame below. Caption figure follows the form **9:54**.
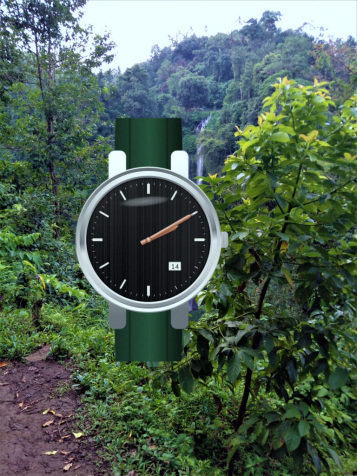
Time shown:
**2:10**
